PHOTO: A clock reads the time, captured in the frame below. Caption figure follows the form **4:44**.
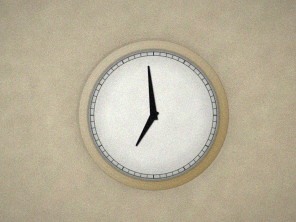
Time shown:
**6:59**
